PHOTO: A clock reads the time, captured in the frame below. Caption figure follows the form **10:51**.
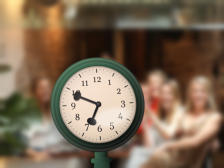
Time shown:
**6:49**
